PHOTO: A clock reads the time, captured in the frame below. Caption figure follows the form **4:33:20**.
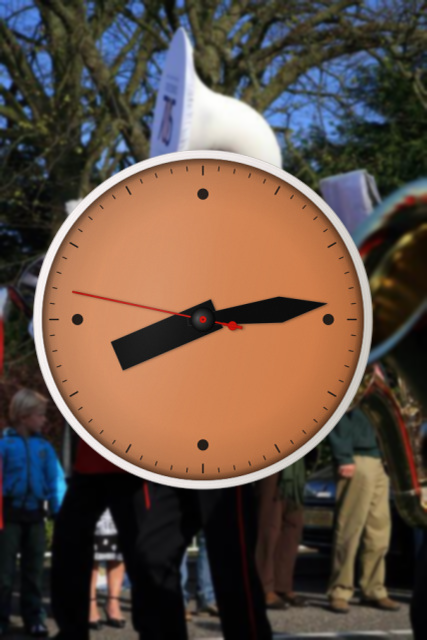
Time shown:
**8:13:47**
